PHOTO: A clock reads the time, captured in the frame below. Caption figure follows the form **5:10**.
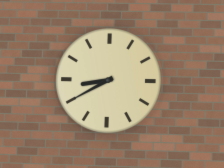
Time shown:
**8:40**
